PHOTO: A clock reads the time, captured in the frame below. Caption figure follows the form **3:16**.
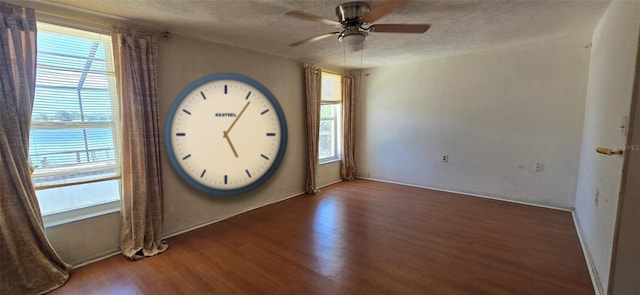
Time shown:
**5:06**
